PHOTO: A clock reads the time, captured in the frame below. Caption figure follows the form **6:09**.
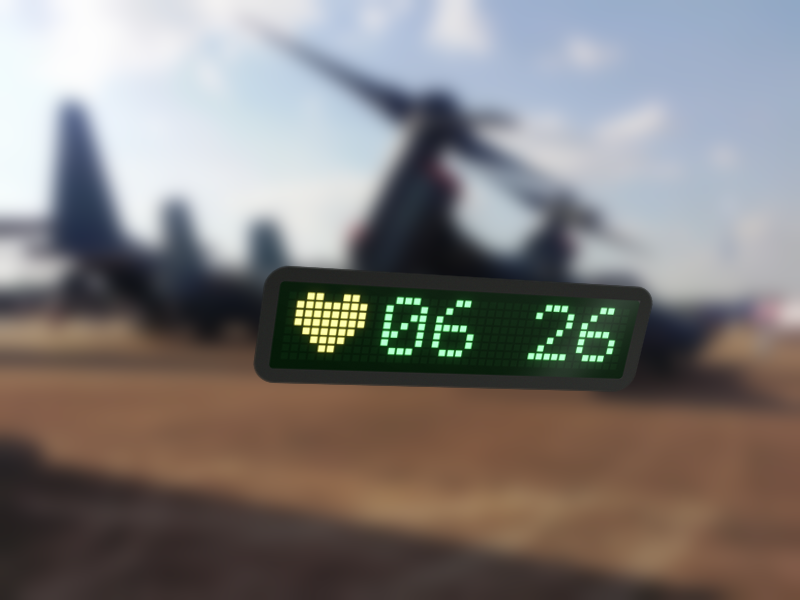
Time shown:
**6:26**
